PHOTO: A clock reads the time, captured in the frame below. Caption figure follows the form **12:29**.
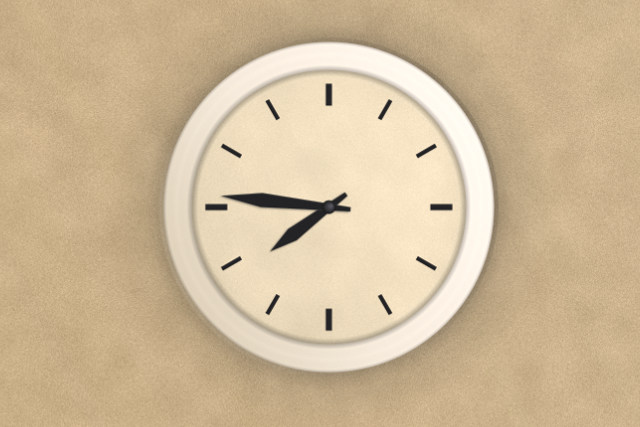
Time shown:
**7:46**
